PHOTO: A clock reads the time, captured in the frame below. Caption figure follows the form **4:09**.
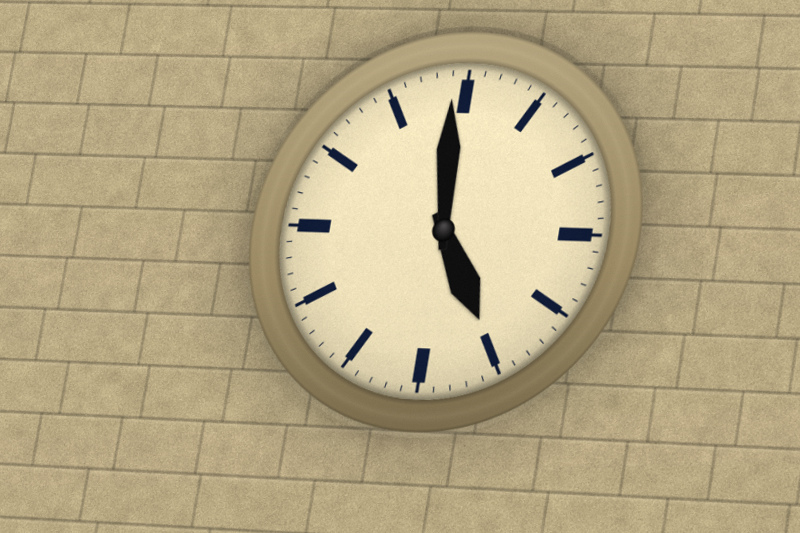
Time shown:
**4:59**
